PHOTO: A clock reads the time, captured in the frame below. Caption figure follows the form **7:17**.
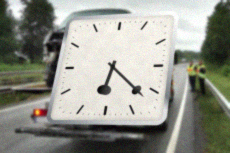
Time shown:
**6:22**
